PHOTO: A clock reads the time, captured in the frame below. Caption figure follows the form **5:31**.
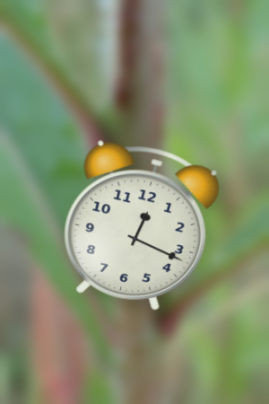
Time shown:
**12:17**
